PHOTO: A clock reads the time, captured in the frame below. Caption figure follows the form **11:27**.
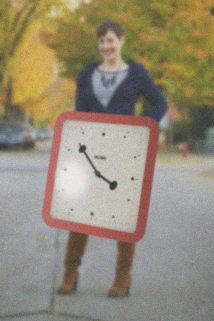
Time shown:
**3:53**
